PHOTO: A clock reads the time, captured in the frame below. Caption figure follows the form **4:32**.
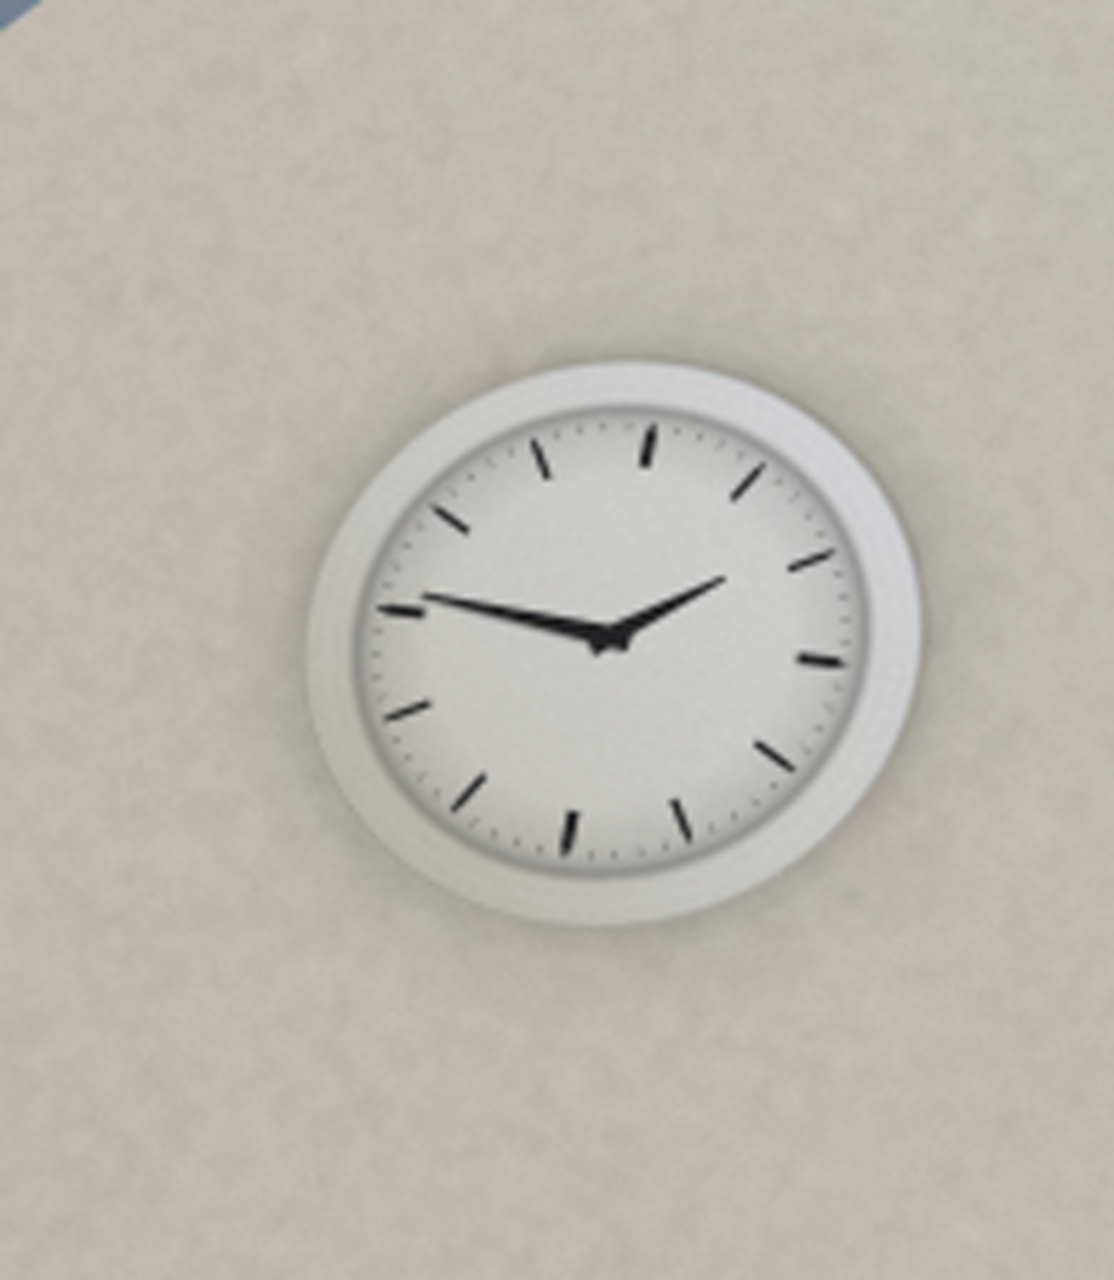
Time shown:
**1:46**
